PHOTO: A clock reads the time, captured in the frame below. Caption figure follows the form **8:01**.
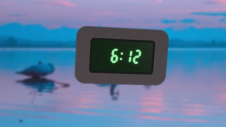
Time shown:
**6:12**
